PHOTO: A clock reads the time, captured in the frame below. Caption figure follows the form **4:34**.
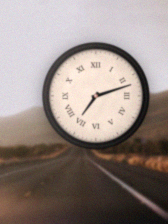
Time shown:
**7:12**
